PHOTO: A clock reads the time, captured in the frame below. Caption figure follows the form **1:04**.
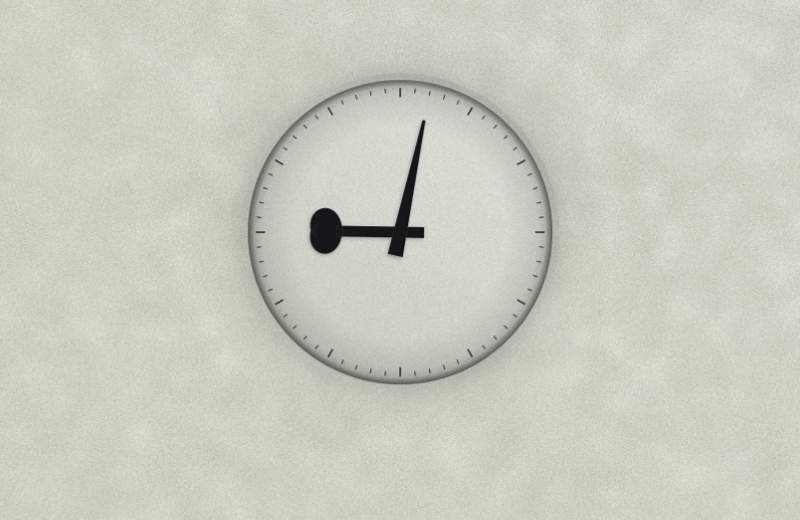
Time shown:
**9:02**
